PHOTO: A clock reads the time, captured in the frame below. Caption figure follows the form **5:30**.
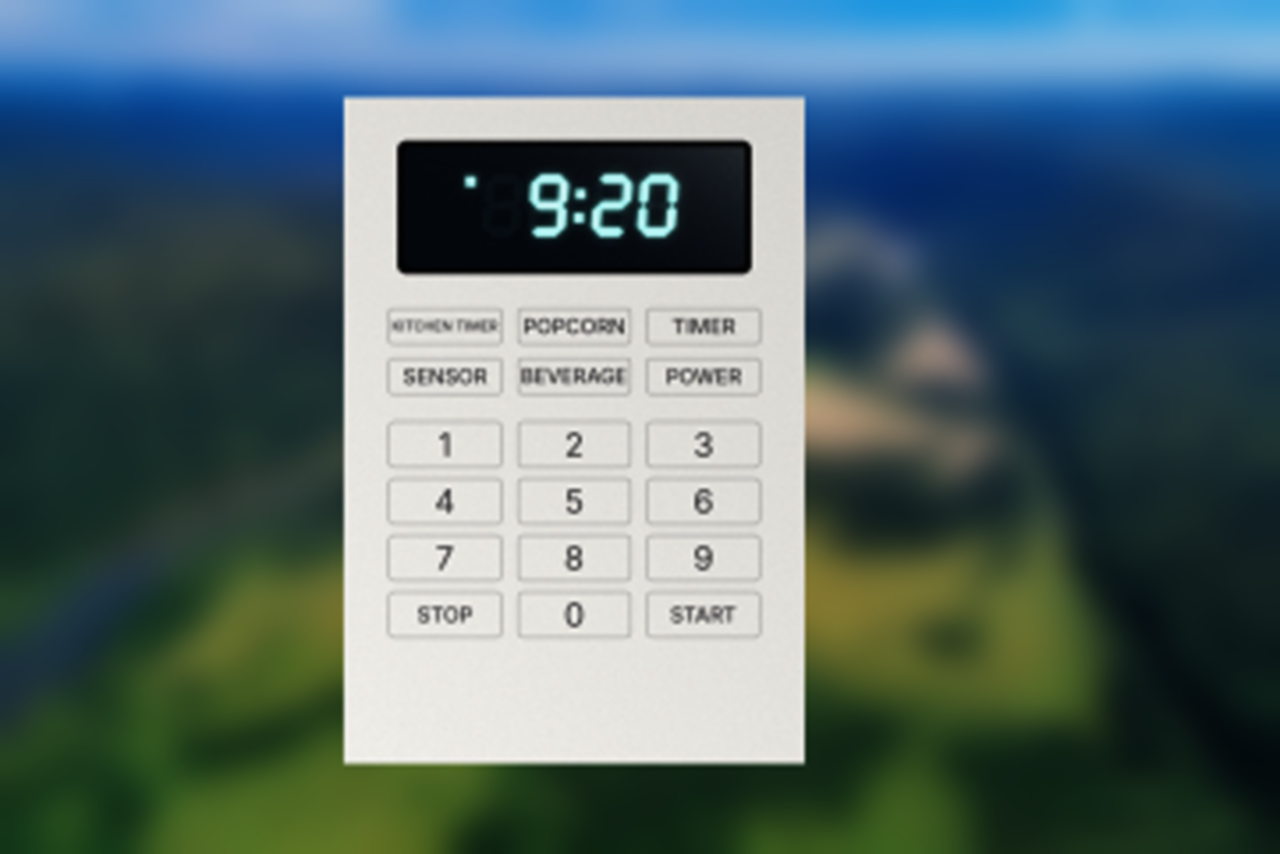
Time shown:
**9:20**
